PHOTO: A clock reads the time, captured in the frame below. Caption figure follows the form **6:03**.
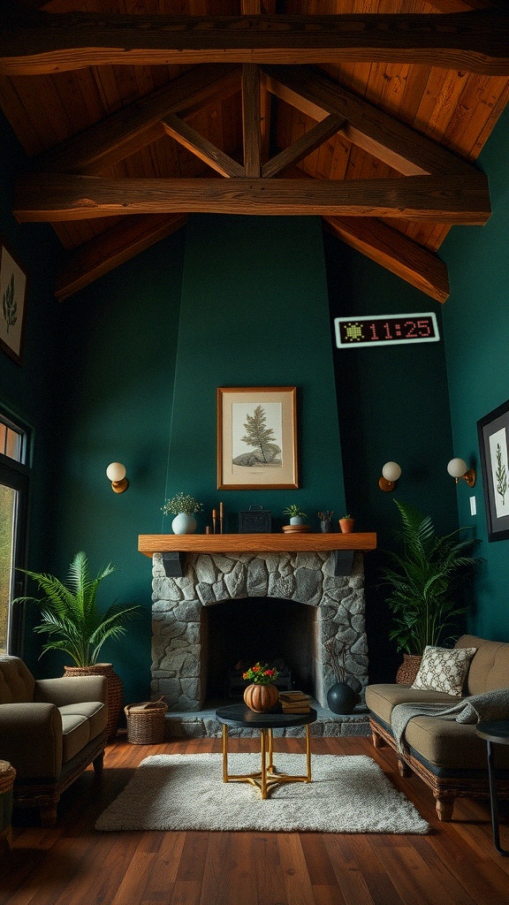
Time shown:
**11:25**
